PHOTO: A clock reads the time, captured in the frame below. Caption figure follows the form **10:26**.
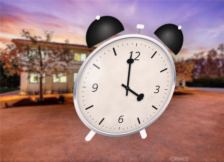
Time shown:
**3:59**
